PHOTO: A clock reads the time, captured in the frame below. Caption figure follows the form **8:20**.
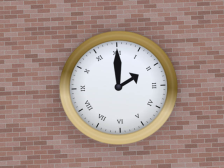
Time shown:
**2:00**
